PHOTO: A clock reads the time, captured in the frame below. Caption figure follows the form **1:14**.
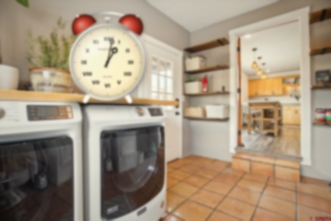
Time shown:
**1:02**
